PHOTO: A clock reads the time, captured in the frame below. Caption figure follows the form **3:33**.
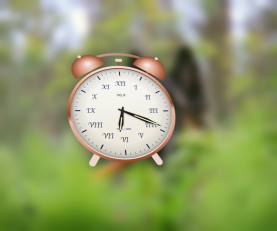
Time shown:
**6:19**
